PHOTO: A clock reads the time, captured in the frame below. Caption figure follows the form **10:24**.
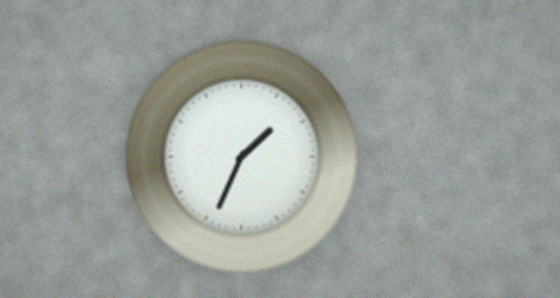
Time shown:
**1:34**
